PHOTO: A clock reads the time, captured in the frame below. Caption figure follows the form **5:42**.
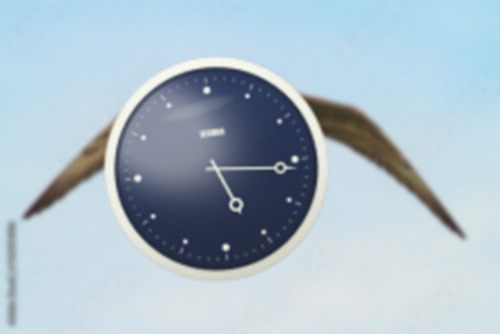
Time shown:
**5:16**
